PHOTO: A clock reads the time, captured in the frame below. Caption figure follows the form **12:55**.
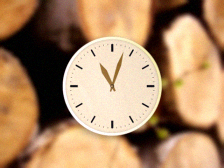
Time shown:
**11:03**
